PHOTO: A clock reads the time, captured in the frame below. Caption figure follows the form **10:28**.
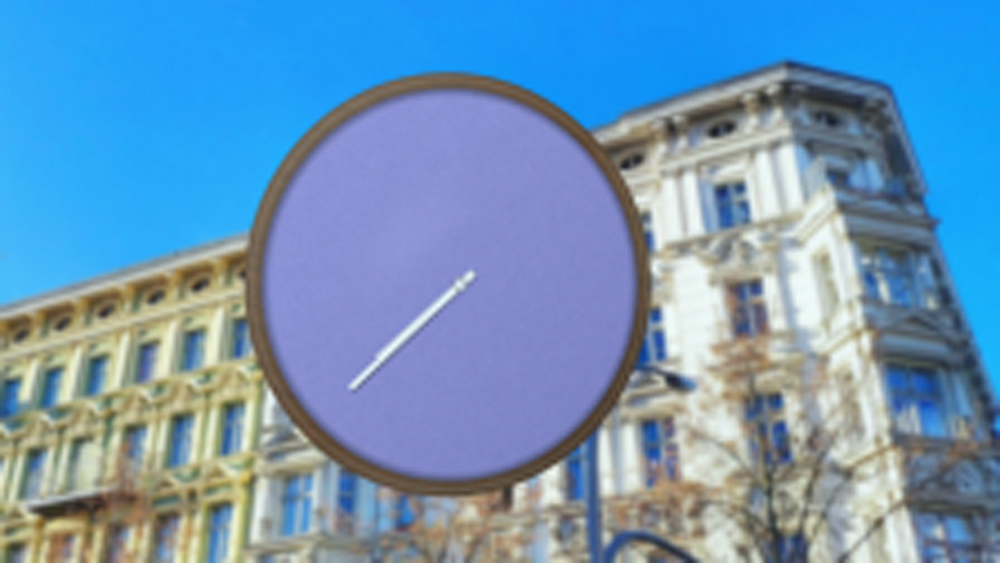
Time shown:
**7:38**
